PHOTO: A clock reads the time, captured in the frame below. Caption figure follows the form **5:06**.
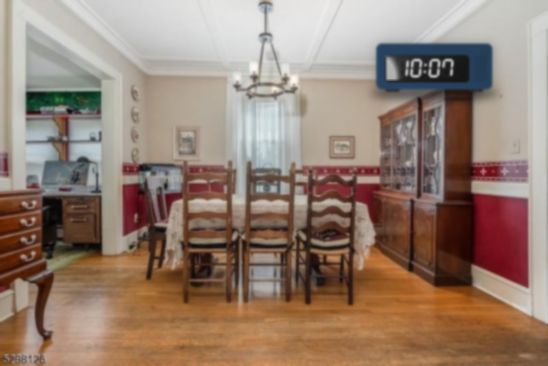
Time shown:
**10:07**
